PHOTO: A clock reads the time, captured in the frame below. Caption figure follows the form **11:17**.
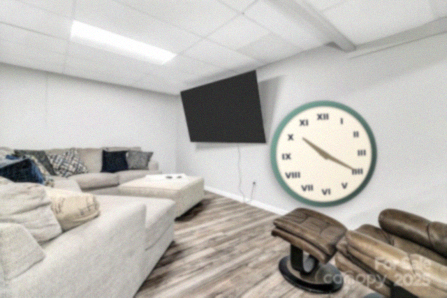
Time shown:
**10:20**
